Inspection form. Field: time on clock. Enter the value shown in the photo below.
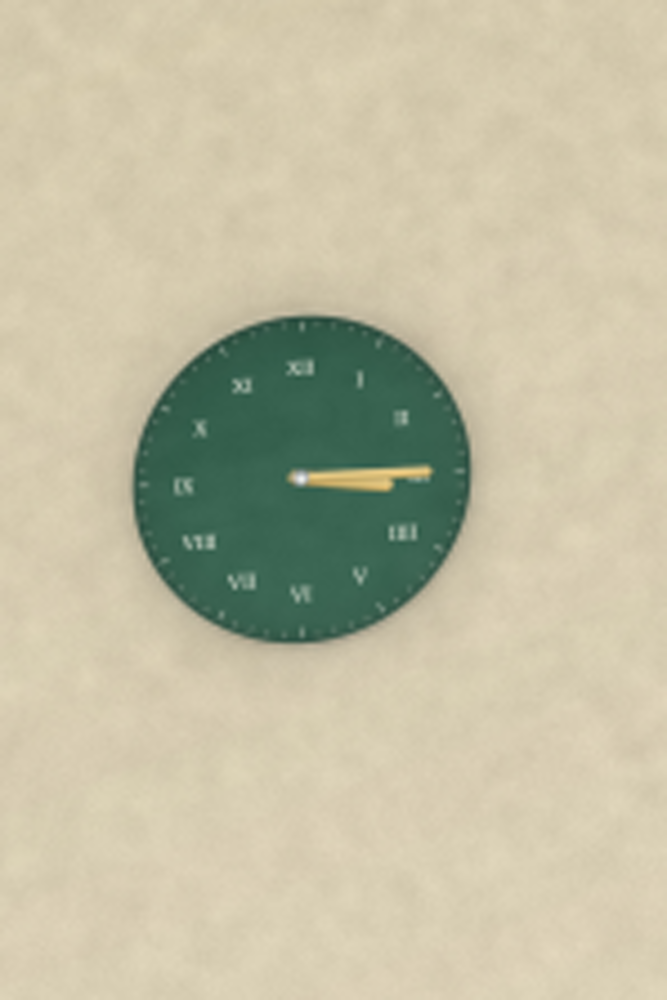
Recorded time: 3:15
